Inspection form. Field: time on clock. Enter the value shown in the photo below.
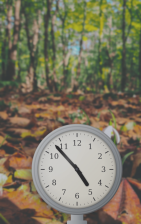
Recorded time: 4:53
